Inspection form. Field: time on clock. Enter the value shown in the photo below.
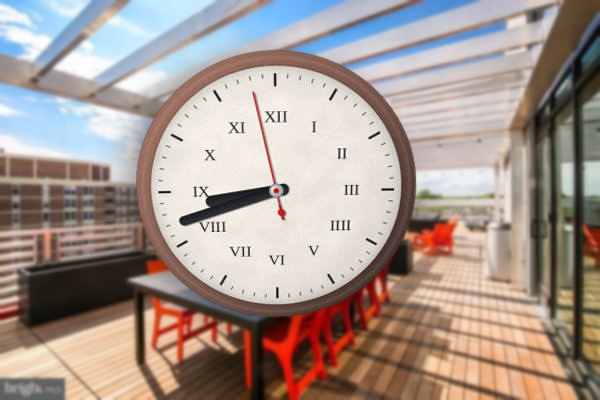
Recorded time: 8:41:58
